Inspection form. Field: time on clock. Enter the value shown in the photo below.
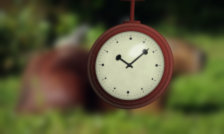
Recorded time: 10:08
